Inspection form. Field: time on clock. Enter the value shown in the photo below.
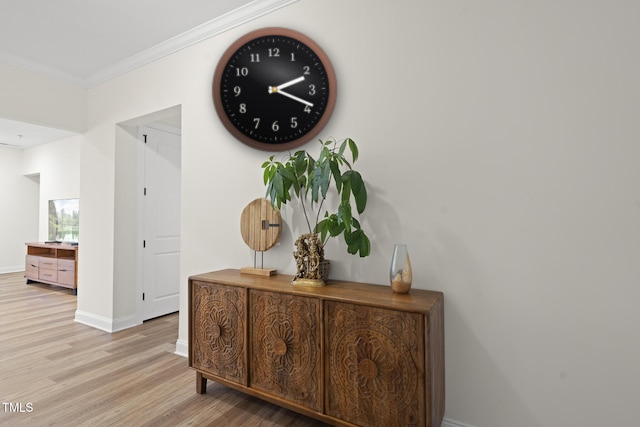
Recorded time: 2:19
